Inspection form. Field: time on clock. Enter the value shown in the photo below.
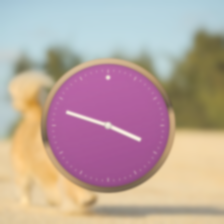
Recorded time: 3:48
